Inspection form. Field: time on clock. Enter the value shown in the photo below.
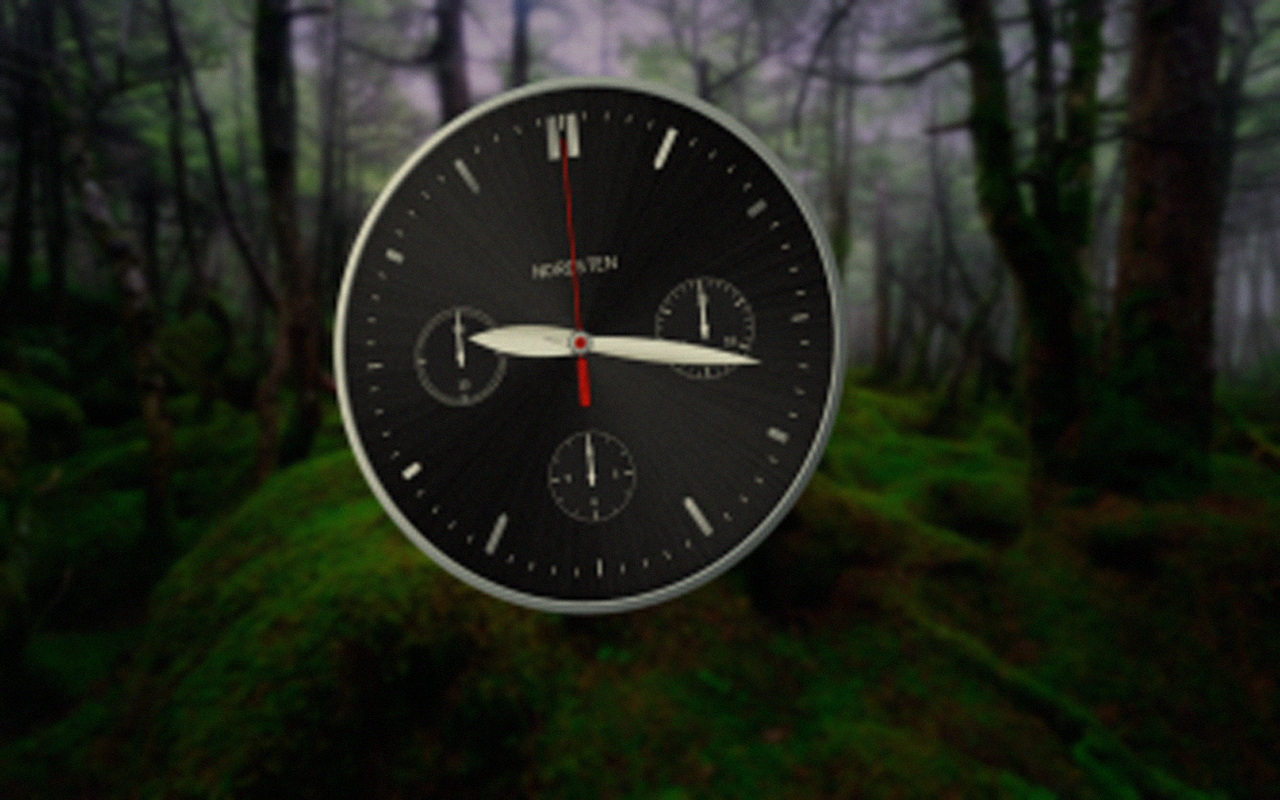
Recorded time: 9:17
